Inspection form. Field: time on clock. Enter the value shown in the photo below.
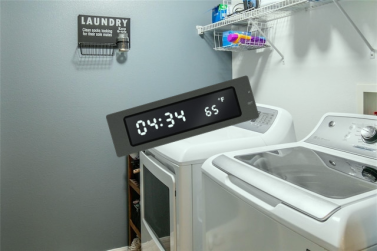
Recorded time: 4:34
